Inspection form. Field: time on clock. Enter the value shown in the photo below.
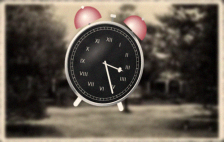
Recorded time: 3:26
